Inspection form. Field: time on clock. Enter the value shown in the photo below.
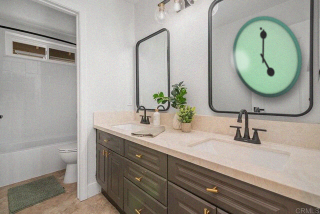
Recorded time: 5:01
